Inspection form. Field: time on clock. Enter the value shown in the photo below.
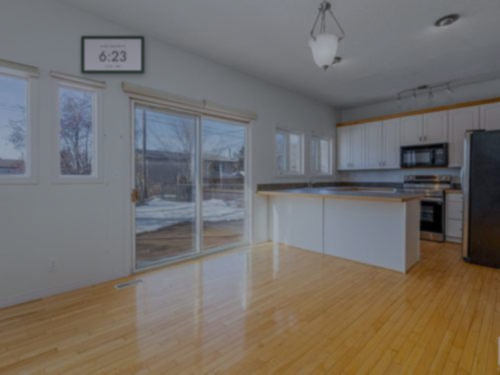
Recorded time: 6:23
